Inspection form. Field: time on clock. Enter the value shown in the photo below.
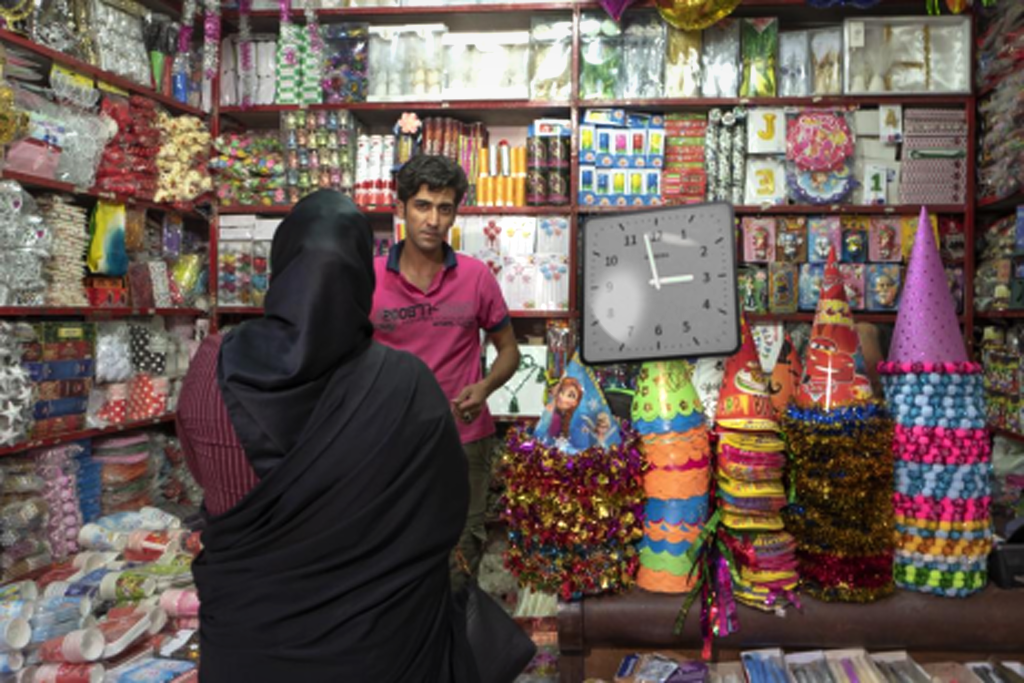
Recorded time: 2:58
